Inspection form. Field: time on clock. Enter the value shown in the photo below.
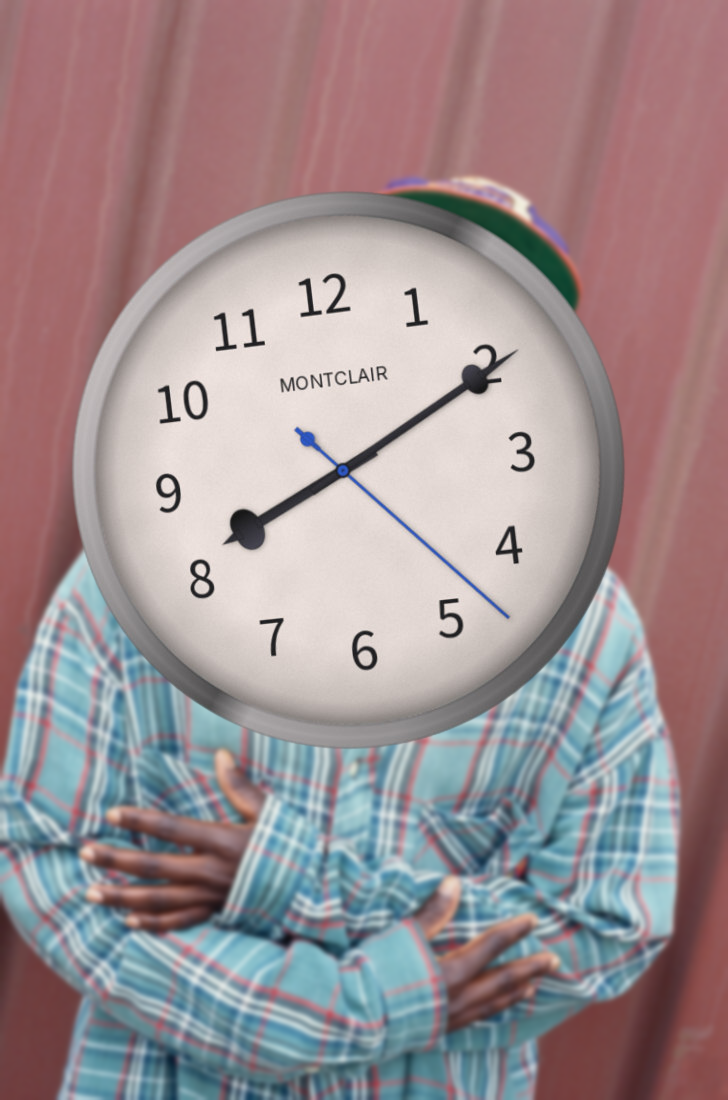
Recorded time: 8:10:23
